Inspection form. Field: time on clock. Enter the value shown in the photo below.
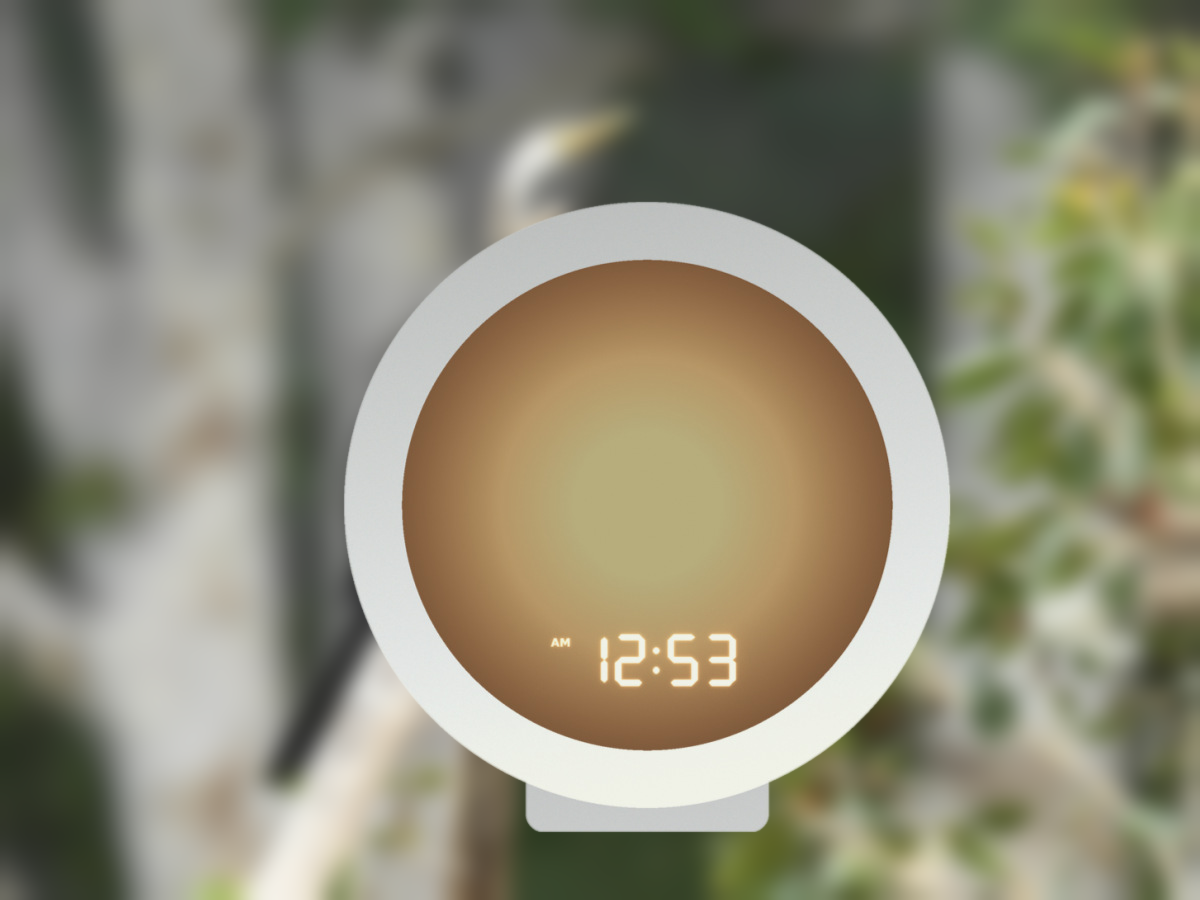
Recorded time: 12:53
